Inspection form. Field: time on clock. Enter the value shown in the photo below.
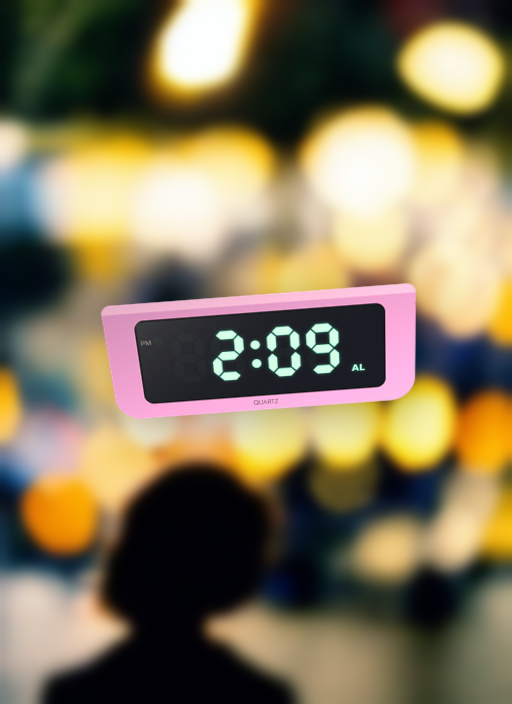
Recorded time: 2:09
